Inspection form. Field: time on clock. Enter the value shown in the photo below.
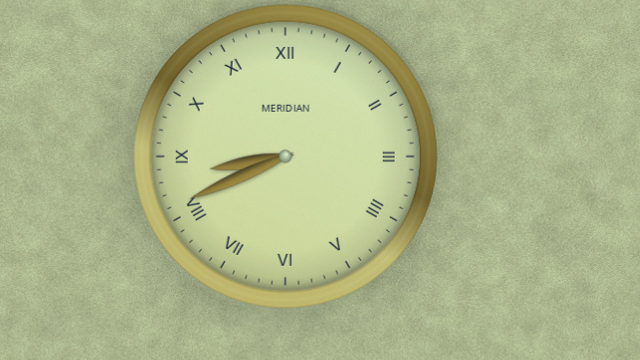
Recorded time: 8:41
